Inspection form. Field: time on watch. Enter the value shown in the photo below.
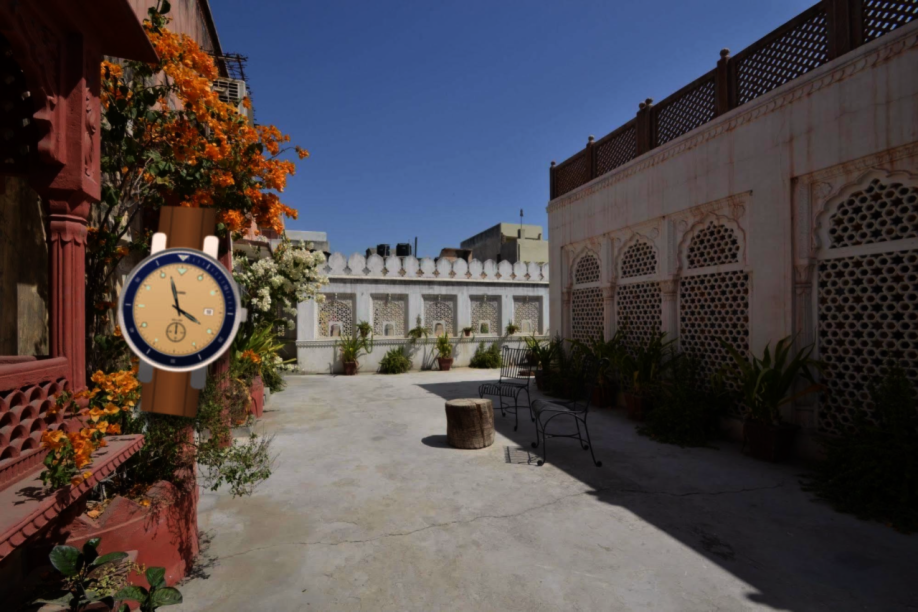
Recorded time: 3:57
